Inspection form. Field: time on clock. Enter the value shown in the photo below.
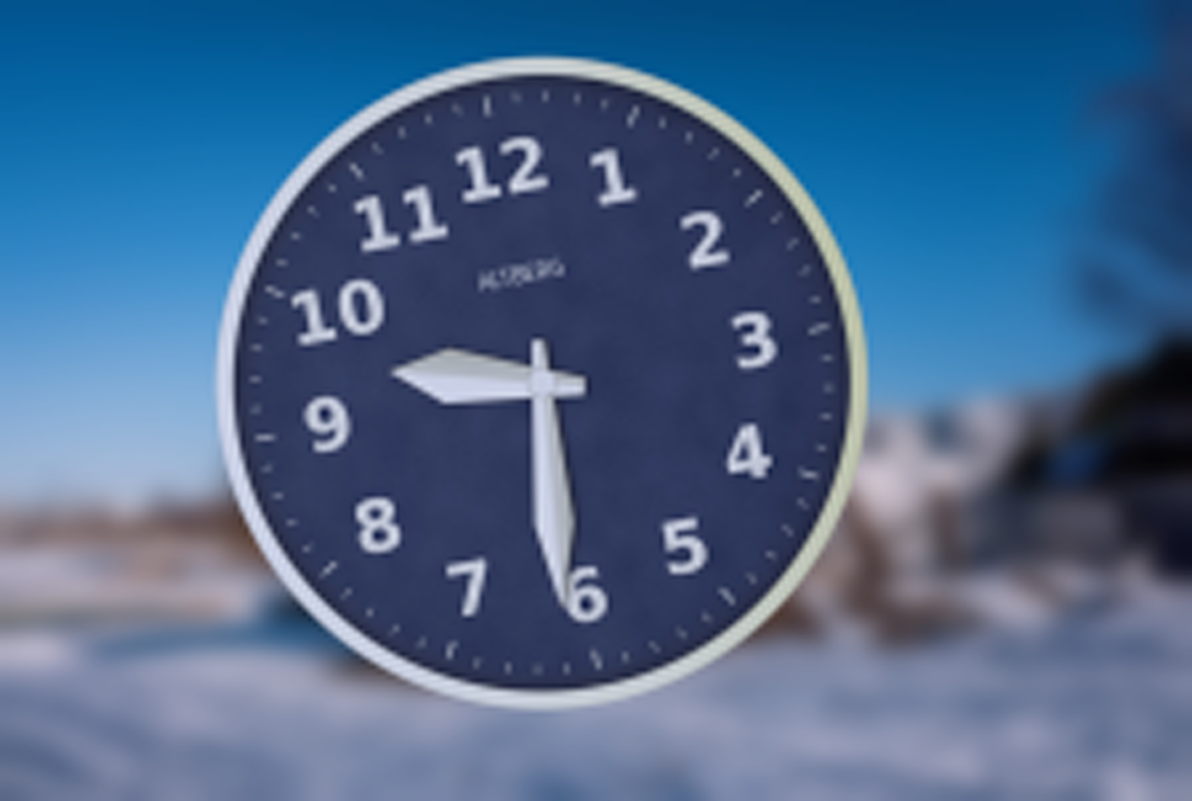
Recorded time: 9:31
